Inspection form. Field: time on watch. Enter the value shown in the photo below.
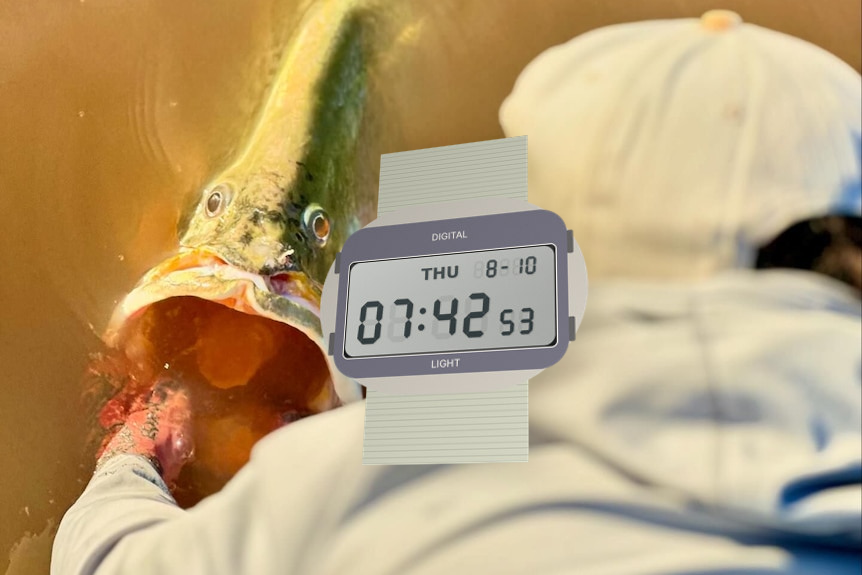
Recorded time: 7:42:53
